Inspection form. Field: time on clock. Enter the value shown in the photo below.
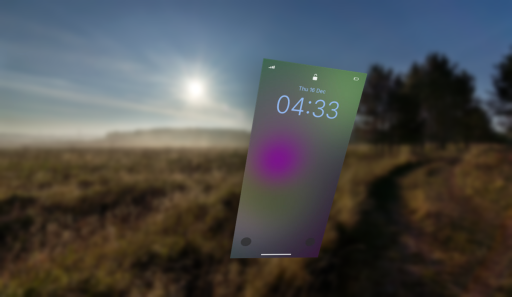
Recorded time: 4:33
